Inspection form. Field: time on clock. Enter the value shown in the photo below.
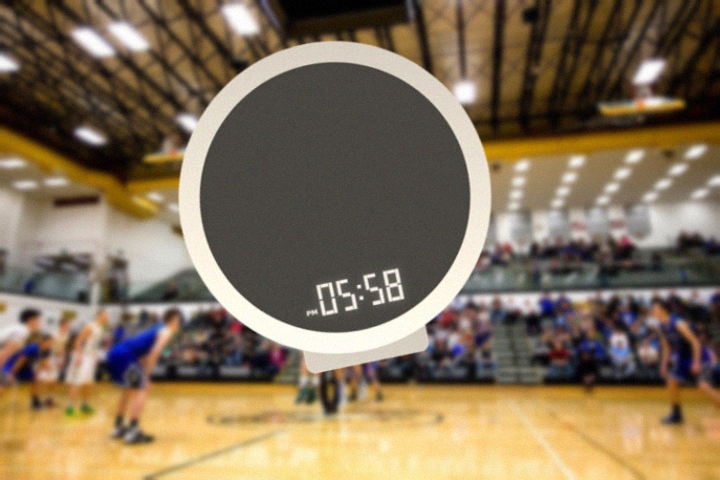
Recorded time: 5:58
